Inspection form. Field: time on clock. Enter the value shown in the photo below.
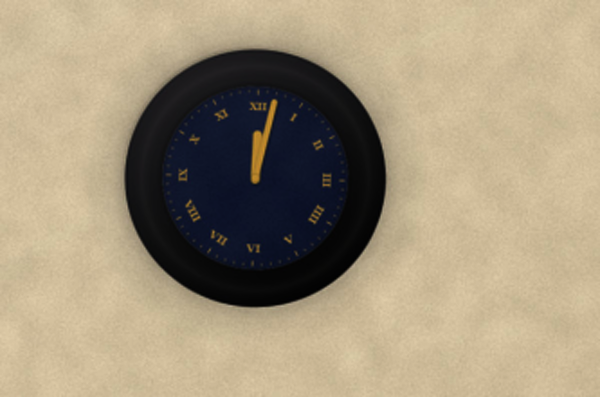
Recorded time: 12:02
